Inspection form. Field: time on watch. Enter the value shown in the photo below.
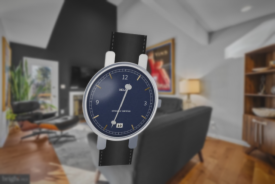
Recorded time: 12:33
